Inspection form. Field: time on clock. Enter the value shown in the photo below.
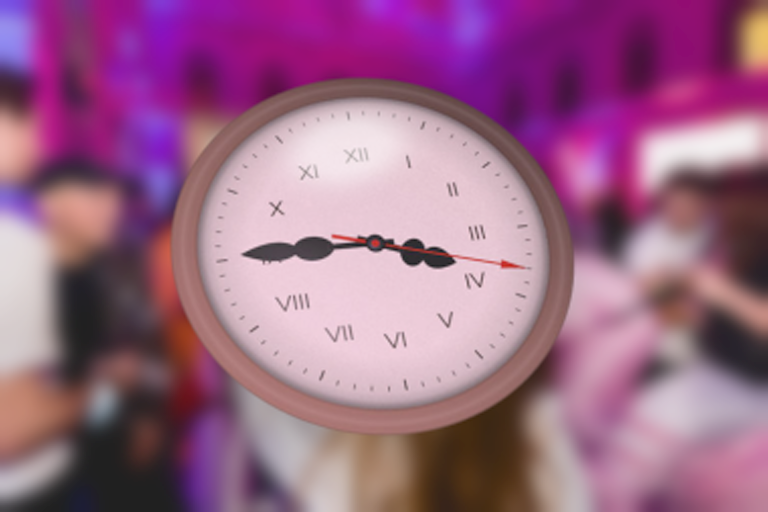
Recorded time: 3:45:18
